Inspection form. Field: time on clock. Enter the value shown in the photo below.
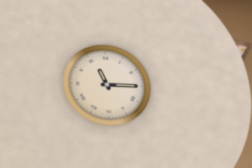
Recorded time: 11:15
